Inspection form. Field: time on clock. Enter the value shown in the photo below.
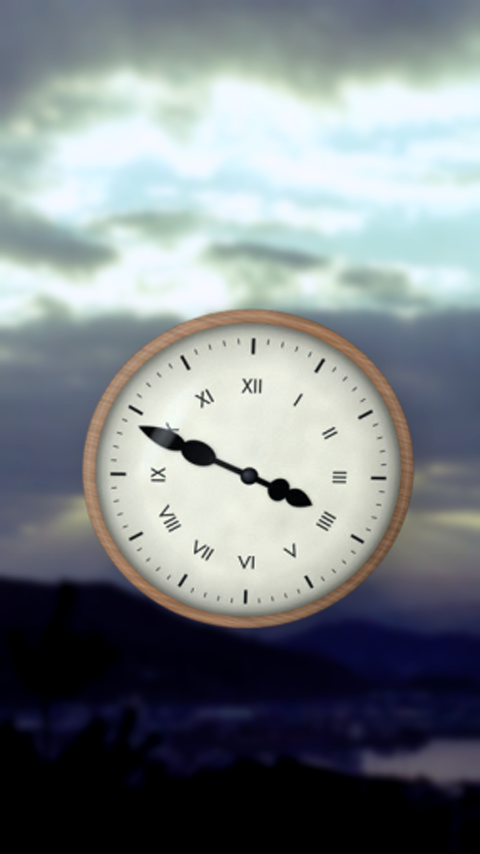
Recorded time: 3:49
